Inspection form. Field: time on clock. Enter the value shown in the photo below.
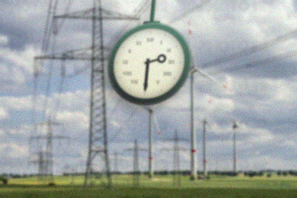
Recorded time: 2:30
